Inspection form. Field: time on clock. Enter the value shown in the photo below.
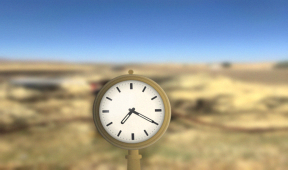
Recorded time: 7:20
